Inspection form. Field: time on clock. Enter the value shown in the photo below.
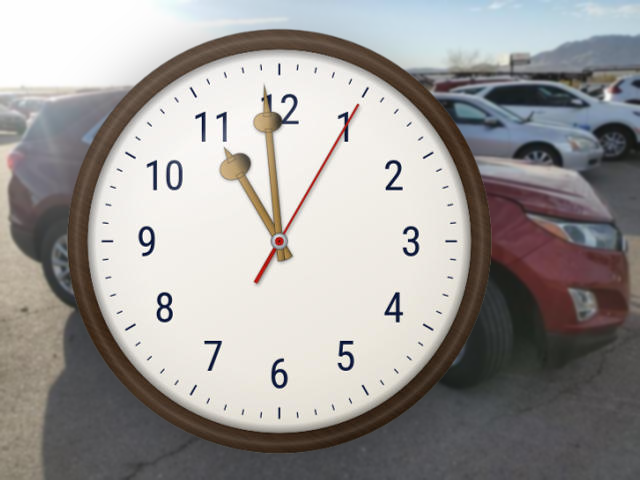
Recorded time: 10:59:05
